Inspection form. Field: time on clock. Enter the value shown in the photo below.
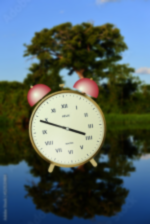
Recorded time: 3:49
